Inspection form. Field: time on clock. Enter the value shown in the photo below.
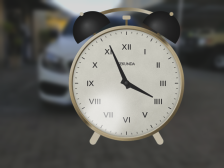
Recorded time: 3:56
